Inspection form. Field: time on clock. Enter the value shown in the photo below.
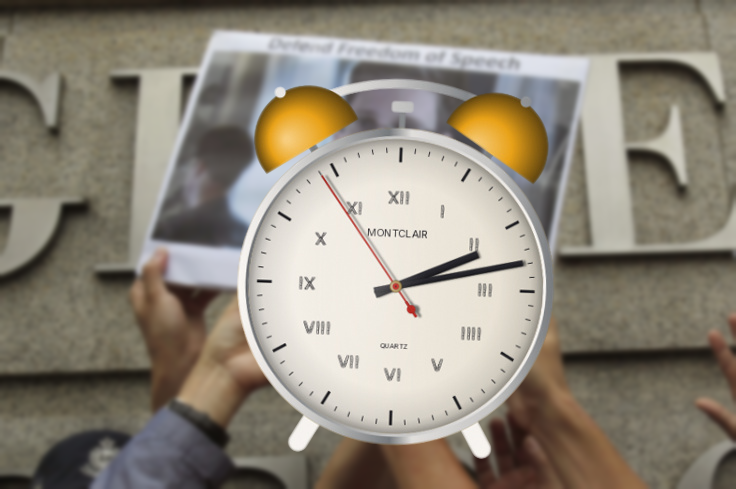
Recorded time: 2:12:54
